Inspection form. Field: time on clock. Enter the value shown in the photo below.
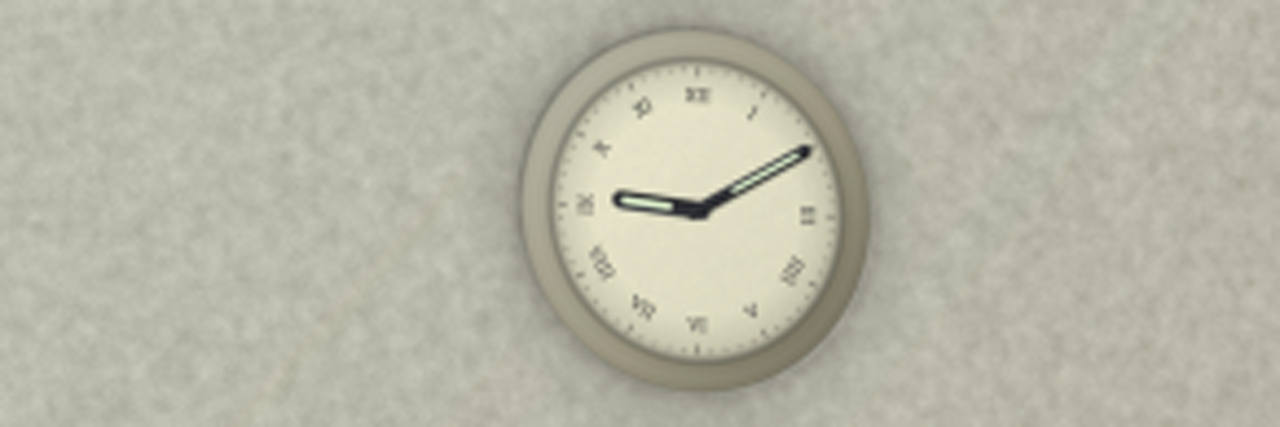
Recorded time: 9:10
